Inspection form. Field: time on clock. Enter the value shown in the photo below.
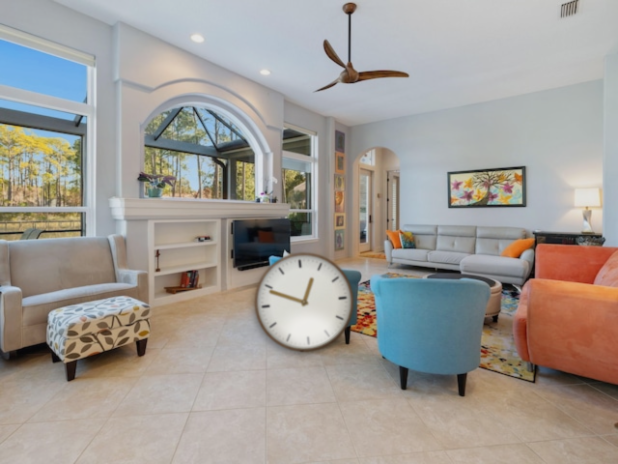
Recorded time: 12:49
